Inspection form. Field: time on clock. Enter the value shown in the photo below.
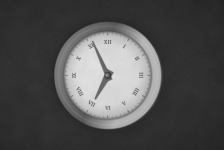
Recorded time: 6:56
